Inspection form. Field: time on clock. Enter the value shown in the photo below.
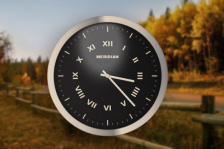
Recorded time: 3:23
